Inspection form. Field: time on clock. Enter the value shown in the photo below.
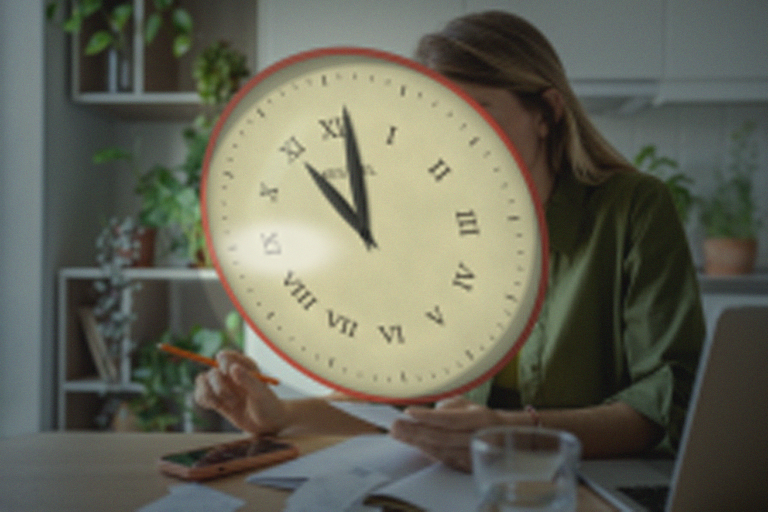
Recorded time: 11:01
